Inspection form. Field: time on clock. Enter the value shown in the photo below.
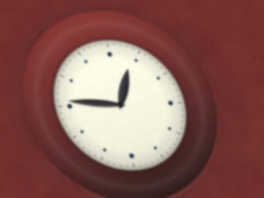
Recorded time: 12:46
